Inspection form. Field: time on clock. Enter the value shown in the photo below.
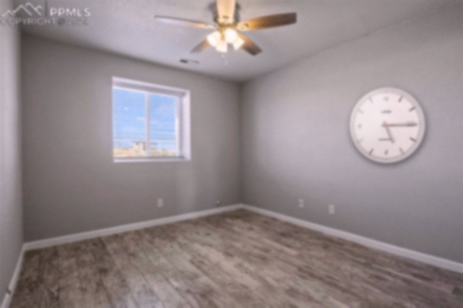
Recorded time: 5:15
